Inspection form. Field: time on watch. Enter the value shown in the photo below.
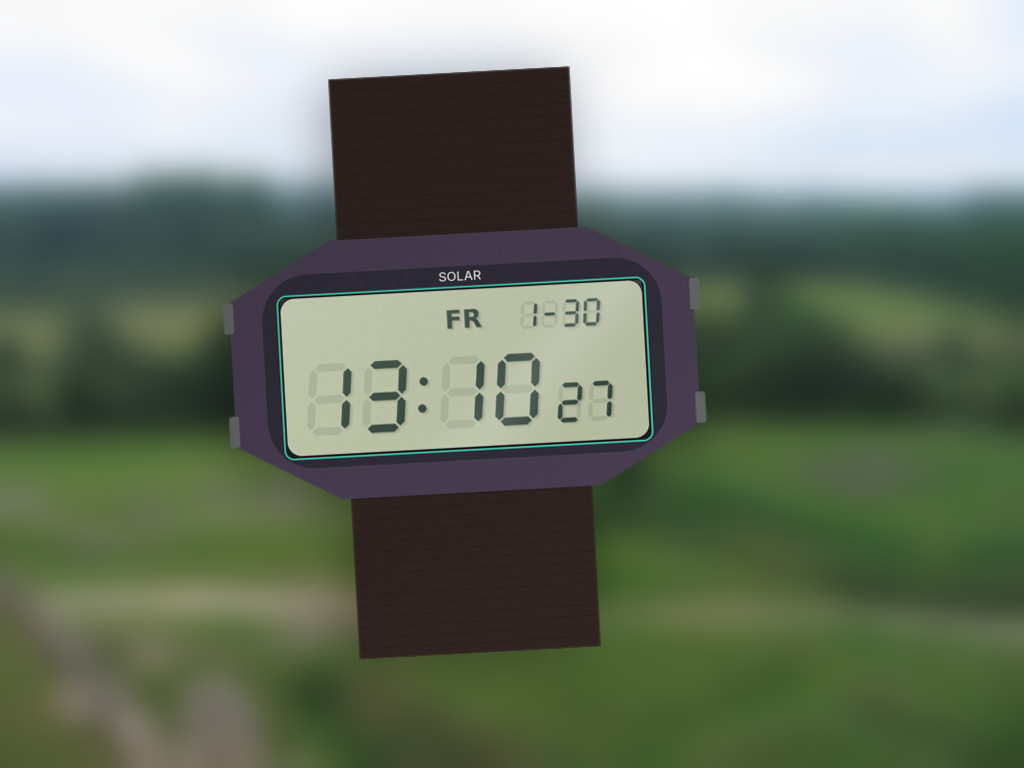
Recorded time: 13:10:27
